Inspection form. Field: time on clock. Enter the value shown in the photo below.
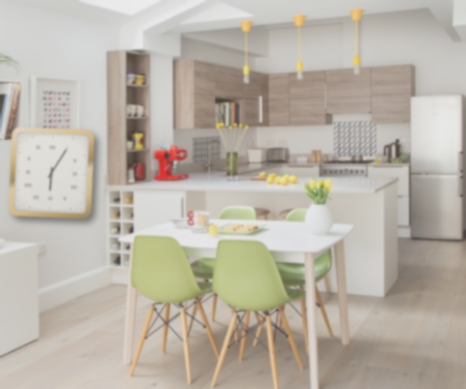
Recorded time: 6:05
